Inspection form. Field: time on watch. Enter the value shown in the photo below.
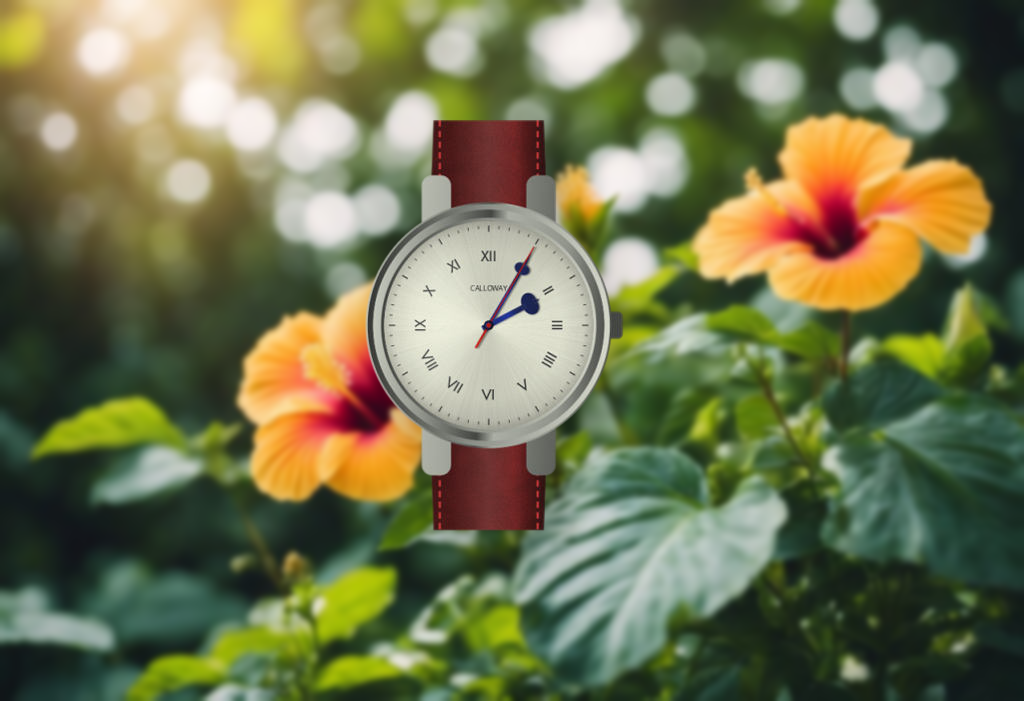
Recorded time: 2:05:05
